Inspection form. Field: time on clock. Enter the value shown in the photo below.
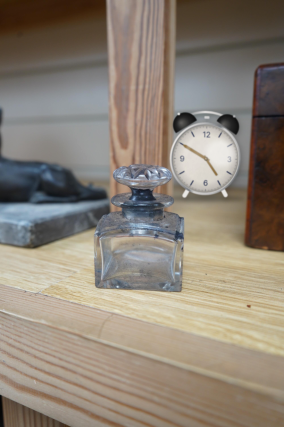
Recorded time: 4:50
